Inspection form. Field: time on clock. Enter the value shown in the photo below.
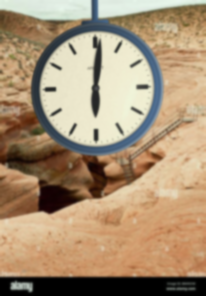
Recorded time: 6:01
